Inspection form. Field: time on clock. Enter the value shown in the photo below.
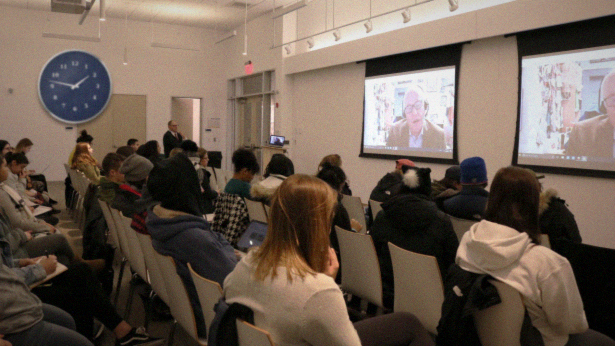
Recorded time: 1:47
